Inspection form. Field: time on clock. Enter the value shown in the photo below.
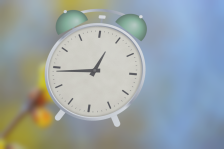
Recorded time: 12:44
